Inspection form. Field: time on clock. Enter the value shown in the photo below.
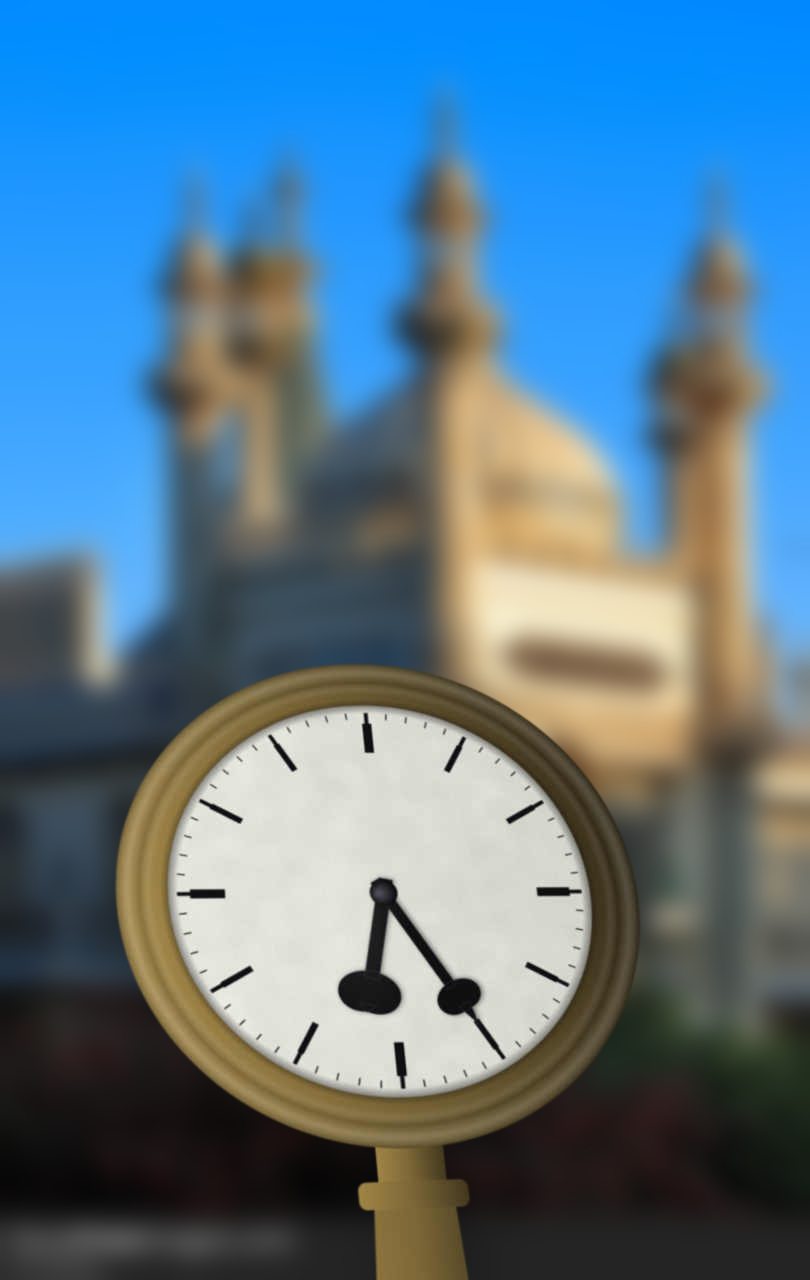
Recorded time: 6:25
